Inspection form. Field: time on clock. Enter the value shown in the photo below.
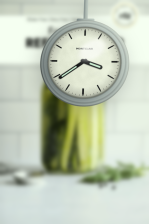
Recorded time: 3:39
